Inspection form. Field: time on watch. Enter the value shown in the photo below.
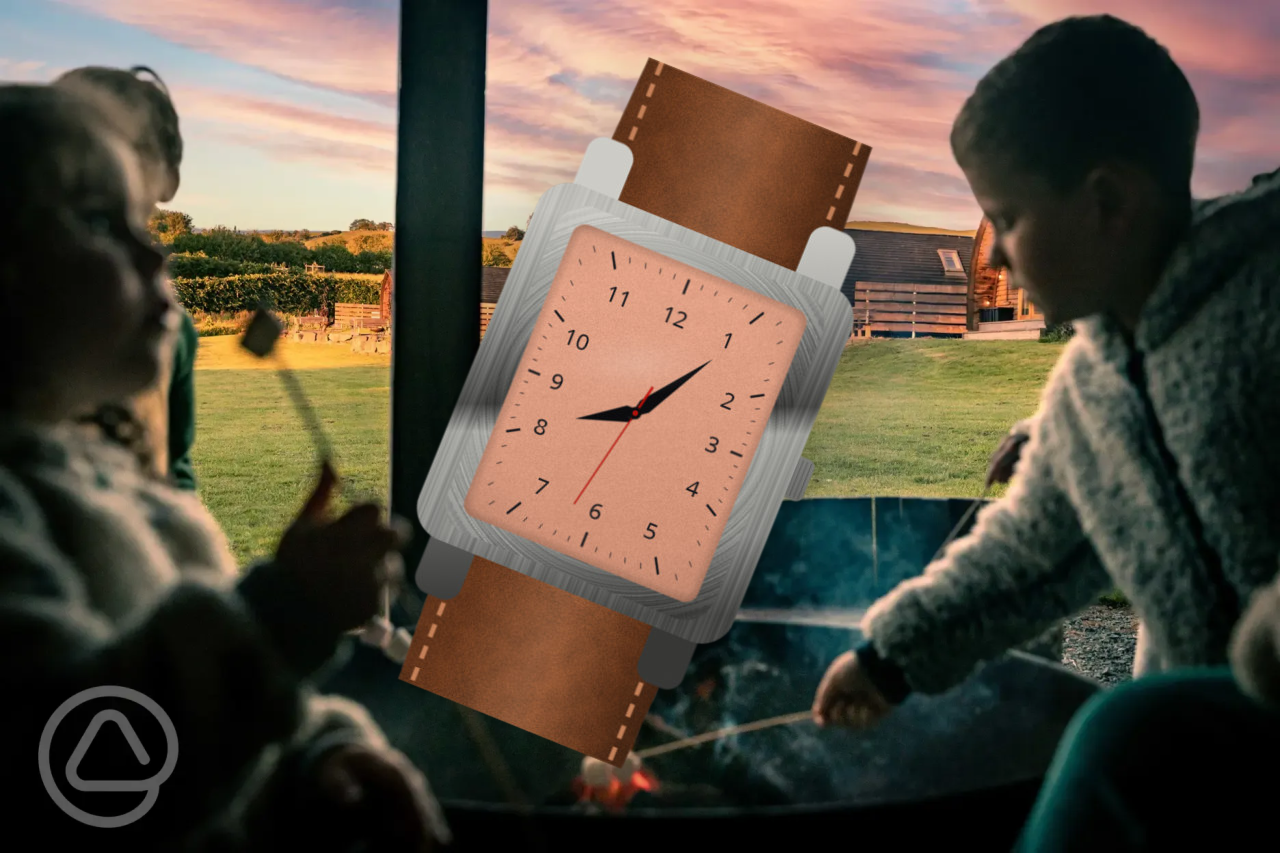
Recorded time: 8:05:32
